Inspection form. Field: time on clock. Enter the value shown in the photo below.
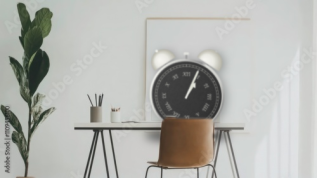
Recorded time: 1:04
